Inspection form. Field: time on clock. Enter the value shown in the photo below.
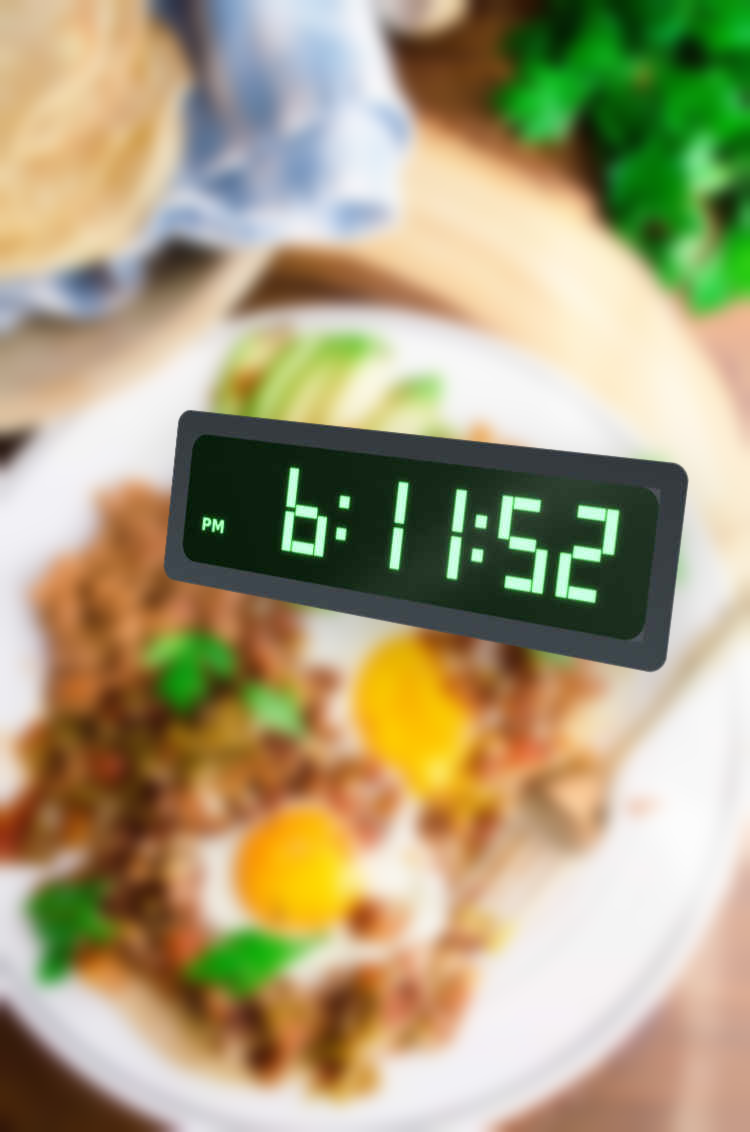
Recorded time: 6:11:52
